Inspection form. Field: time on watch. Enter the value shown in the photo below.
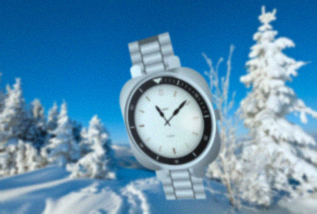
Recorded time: 11:09
